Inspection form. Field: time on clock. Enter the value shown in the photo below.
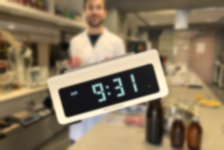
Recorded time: 9:31
